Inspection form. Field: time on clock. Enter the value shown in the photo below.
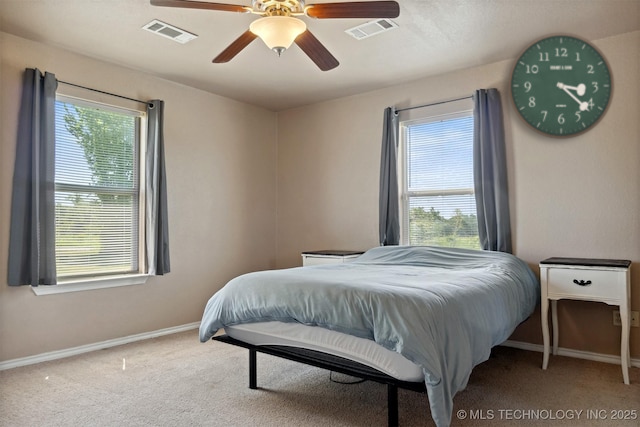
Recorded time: 3:22
